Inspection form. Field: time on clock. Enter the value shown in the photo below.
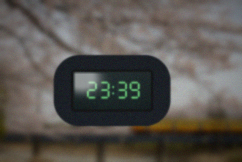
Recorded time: 23:39
